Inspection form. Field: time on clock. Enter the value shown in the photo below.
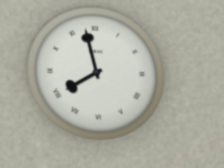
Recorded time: 7:58
